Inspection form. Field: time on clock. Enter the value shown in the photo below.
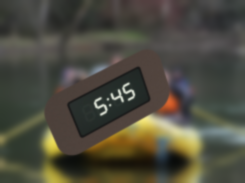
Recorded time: 5:45
